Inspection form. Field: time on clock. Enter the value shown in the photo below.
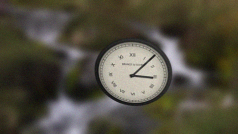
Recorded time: 3:07
